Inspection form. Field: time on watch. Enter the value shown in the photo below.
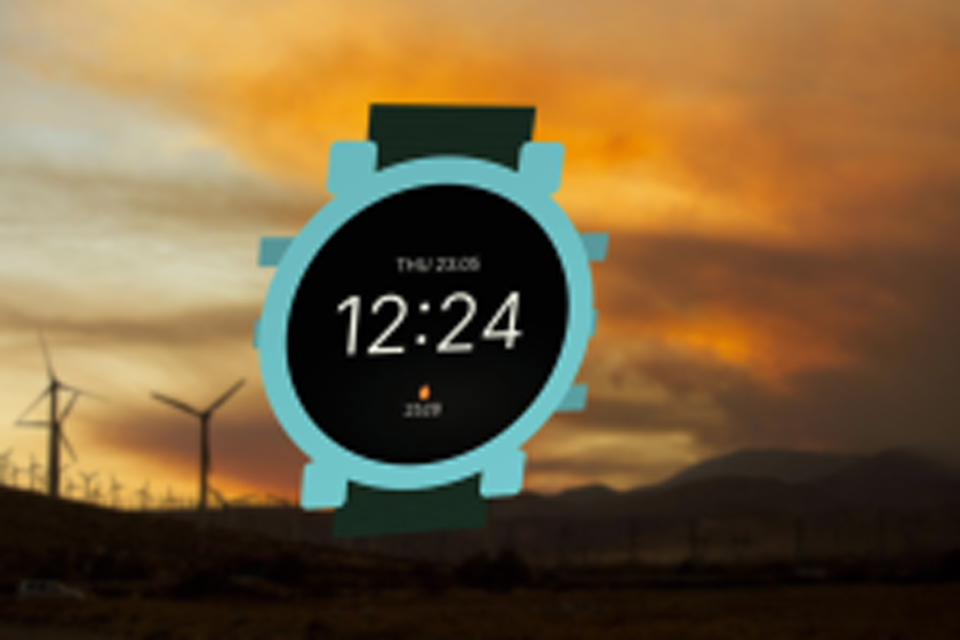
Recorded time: 12:24
